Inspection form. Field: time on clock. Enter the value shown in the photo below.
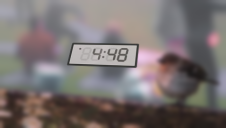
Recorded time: 4:48
